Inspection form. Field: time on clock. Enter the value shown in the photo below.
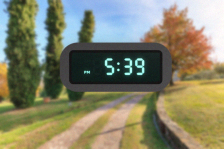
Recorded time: 5:39
